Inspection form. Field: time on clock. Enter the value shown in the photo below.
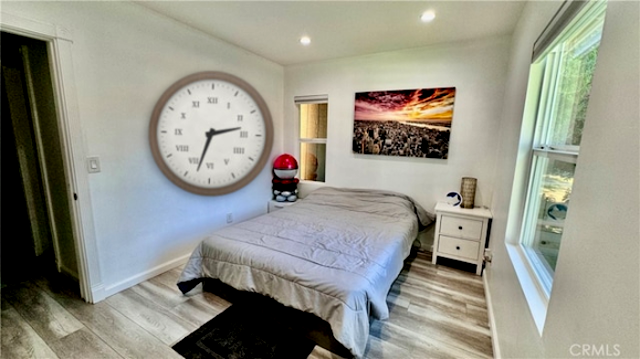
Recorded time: 2:33
